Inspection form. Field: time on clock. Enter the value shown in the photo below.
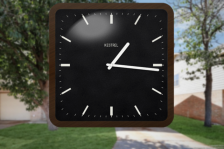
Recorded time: 1:16
